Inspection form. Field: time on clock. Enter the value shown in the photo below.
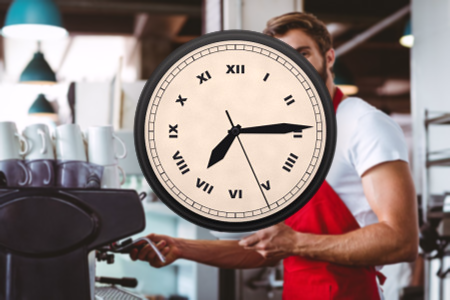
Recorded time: 7:14:26
